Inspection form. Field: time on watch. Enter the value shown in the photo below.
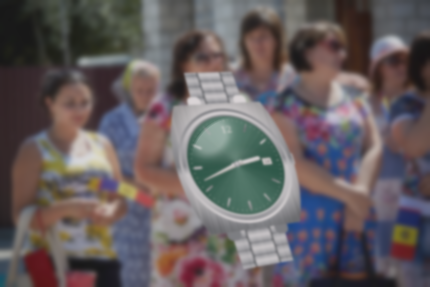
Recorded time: 2:42
